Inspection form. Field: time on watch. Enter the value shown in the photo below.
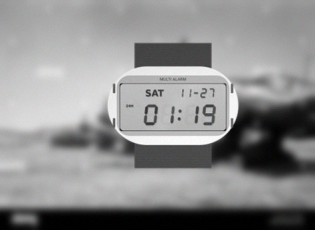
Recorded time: 1:19
